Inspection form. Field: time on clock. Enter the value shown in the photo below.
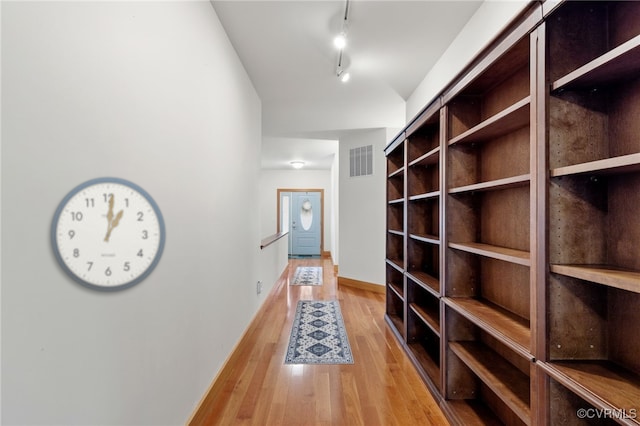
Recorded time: 1:01
